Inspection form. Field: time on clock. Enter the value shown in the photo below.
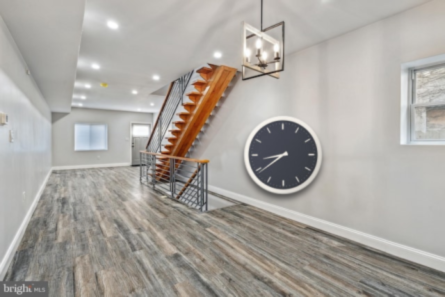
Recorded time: 8:39
